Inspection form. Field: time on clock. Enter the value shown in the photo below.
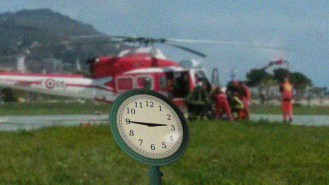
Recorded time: 2:45
